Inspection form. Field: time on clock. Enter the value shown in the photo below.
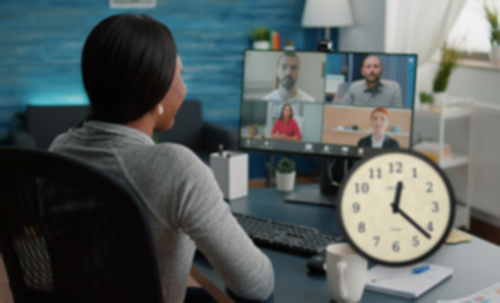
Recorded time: 12:22
